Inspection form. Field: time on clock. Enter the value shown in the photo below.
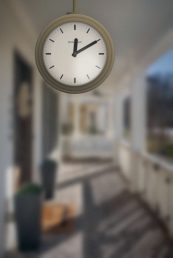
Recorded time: 12:10
